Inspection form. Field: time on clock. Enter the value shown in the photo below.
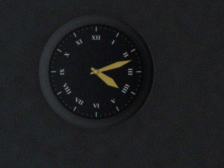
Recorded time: 4:12
